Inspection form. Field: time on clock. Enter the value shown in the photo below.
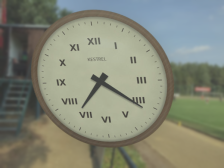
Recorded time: 7:21
